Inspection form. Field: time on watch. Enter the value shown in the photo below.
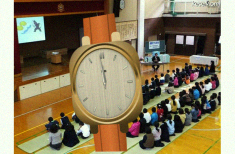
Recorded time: 11:59
